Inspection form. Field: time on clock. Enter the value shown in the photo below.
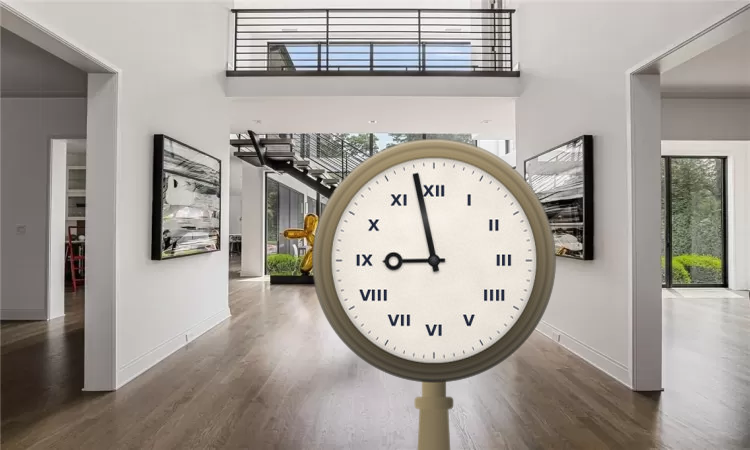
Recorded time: 8:58
